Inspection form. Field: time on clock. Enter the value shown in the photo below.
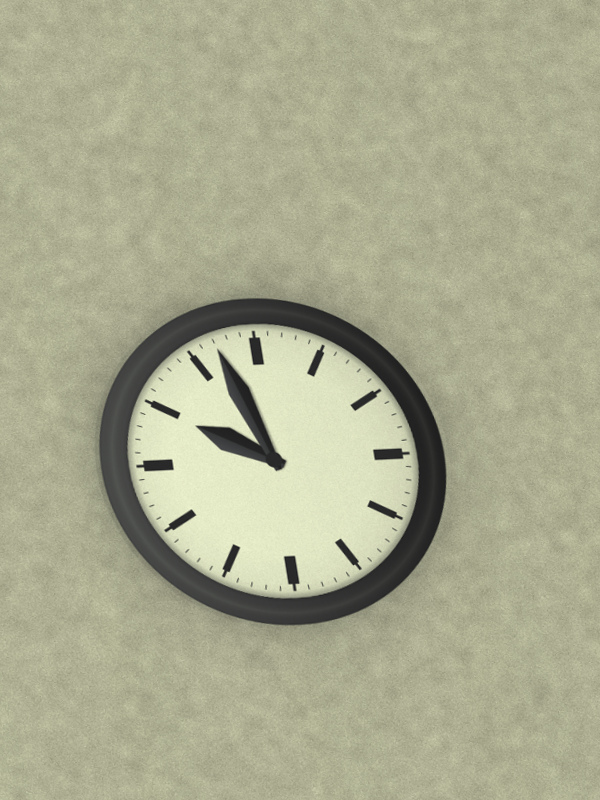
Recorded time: 9:57
